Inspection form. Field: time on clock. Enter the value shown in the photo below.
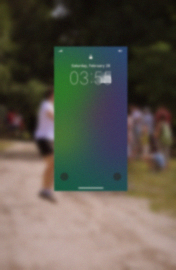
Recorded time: 3:55
